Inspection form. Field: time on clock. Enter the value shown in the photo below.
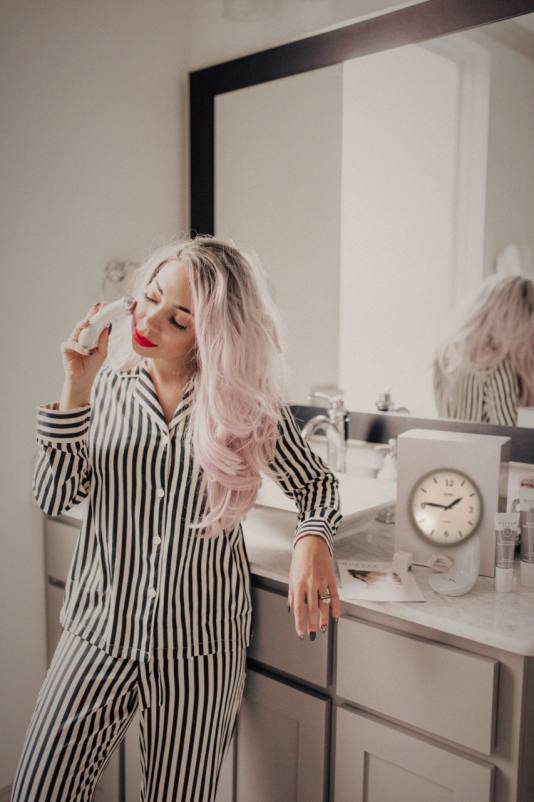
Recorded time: 1:46
